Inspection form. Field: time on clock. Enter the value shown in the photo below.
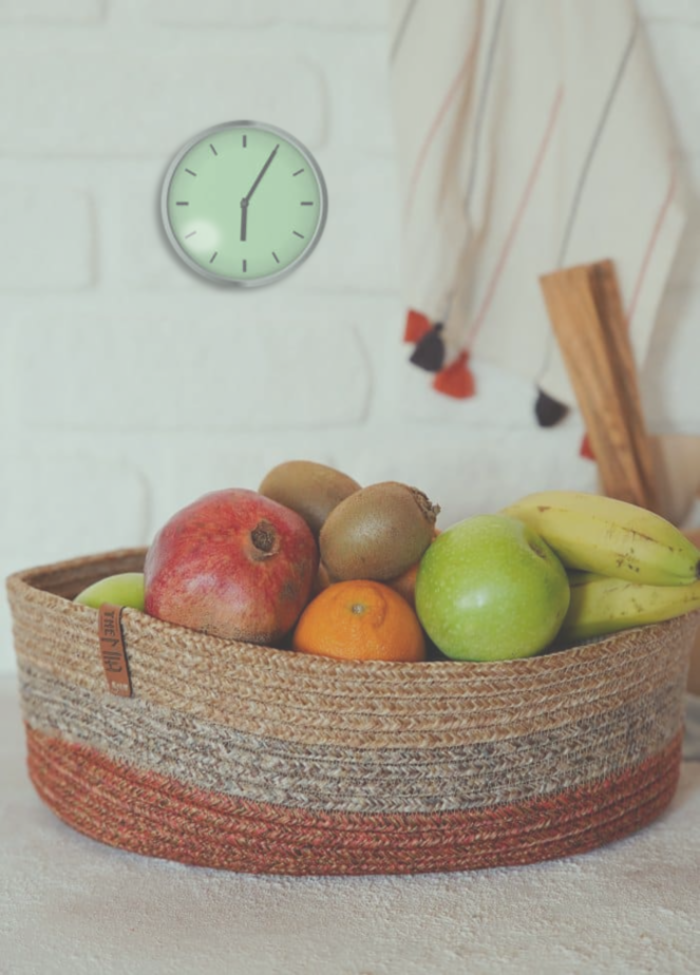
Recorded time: 6:05
